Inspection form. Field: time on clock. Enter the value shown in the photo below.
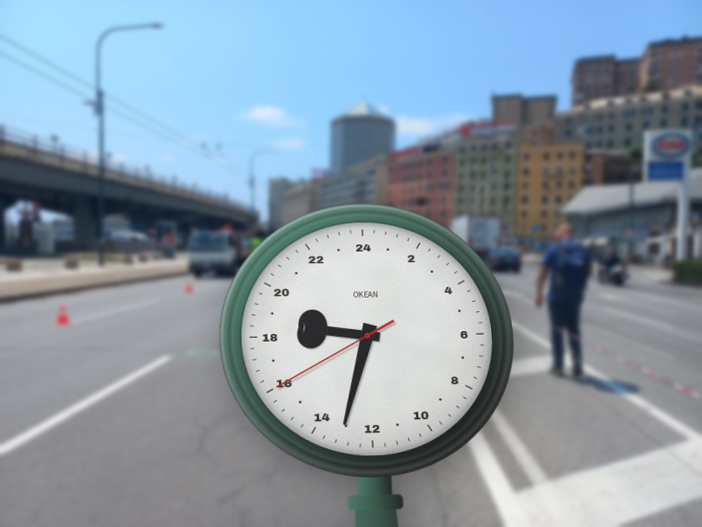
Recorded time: 18:32:40
